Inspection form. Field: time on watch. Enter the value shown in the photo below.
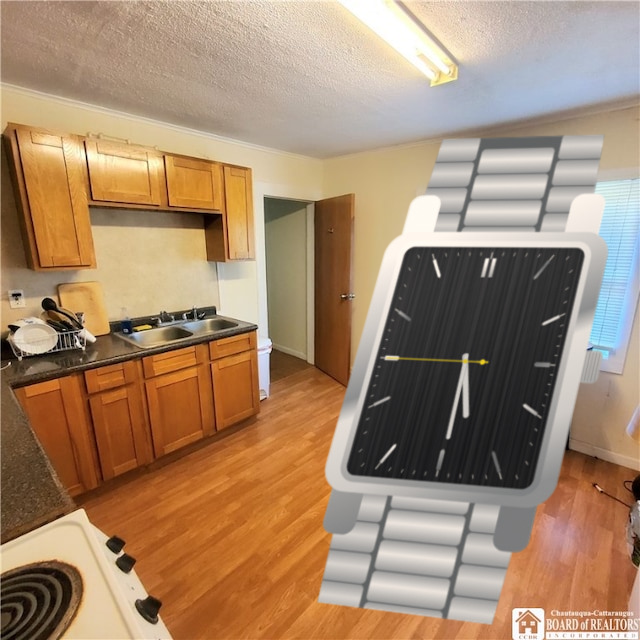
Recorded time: 5:29:45
